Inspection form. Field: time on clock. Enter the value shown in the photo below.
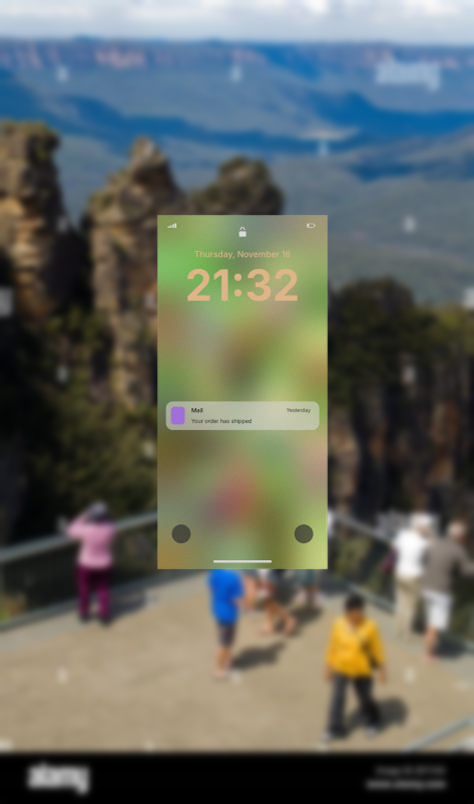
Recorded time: 21:32
